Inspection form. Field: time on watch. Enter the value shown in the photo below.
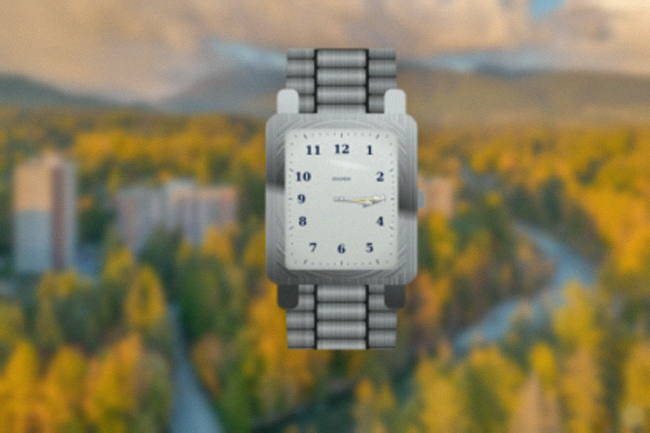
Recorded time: 3:15
